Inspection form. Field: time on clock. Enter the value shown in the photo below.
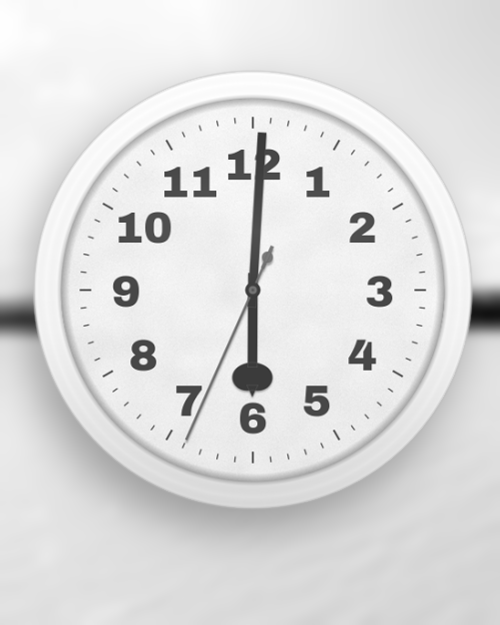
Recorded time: 6:00:34
